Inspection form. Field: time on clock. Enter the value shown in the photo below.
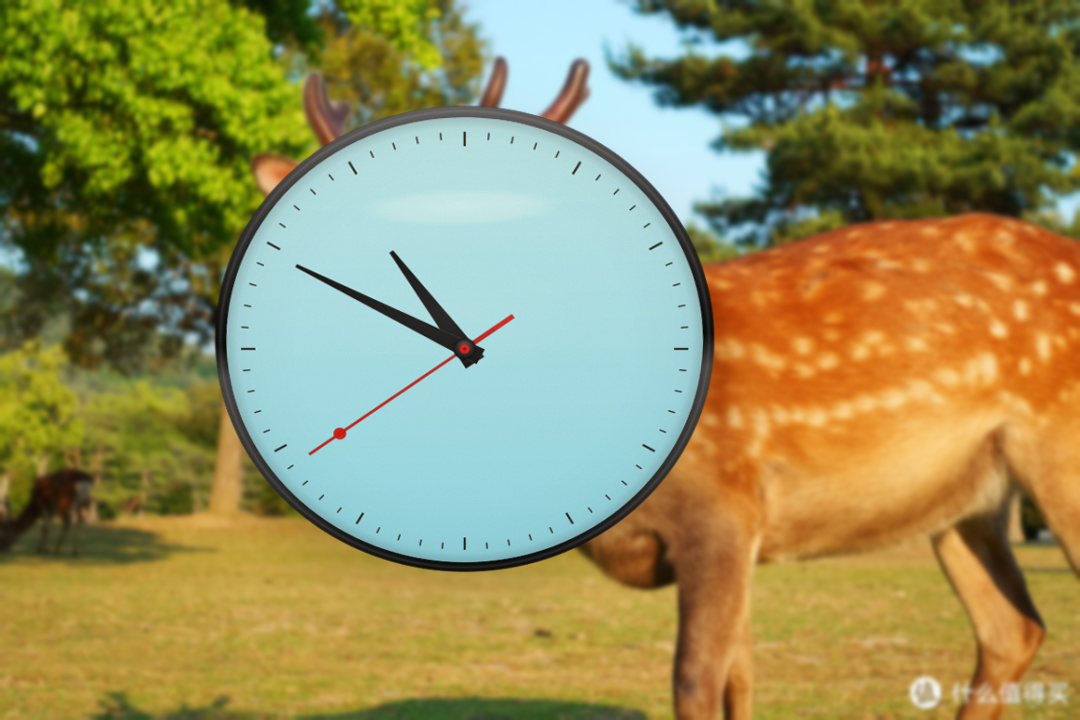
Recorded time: 10:49:39
